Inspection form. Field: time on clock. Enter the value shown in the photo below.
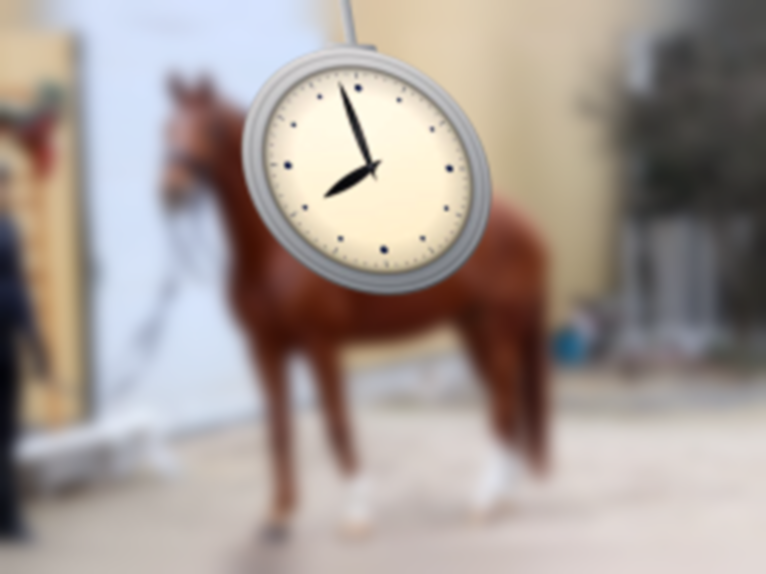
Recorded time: 7:58
